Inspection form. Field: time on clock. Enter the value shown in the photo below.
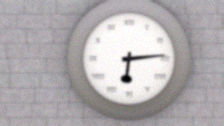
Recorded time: 6:14
